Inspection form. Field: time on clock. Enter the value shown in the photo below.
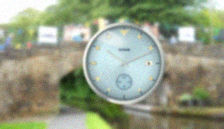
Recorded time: 10:11
